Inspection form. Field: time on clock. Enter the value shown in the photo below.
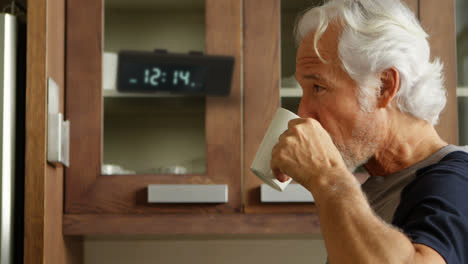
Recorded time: 12:14
